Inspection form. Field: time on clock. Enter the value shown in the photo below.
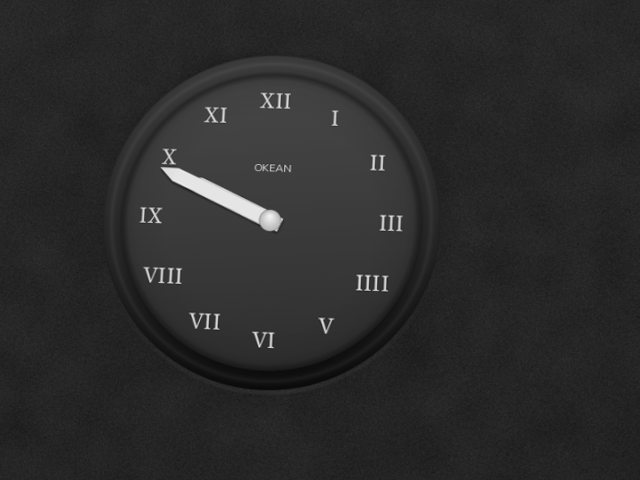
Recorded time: 9:49
